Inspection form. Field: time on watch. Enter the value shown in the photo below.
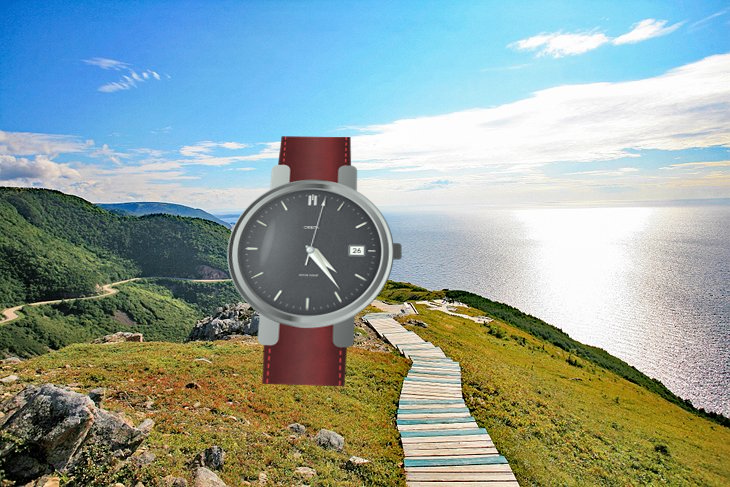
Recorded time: 4:24:02
